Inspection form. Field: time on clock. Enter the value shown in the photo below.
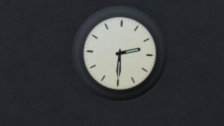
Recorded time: 2:30
